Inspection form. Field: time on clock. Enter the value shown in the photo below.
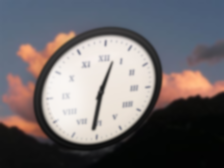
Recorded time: 12:31
